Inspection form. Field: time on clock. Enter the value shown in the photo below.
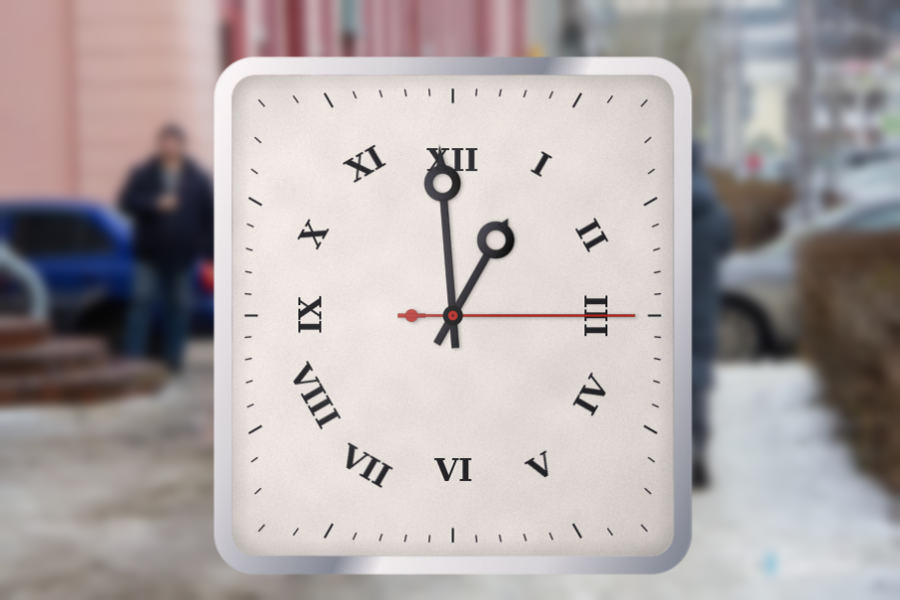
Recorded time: 12:59:15
